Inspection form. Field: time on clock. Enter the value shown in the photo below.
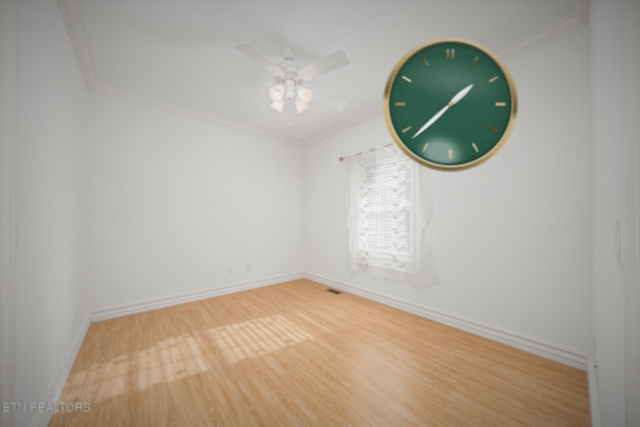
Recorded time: 1:38
